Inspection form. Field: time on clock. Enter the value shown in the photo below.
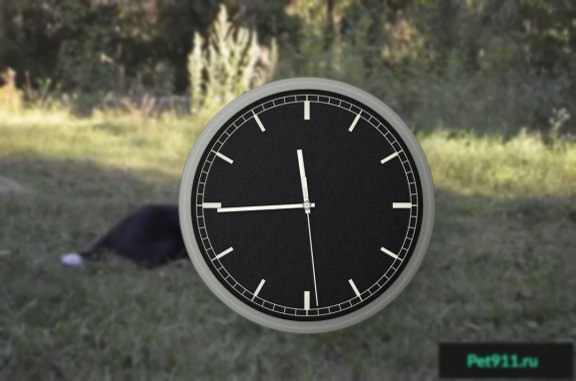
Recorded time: 11:44:29
